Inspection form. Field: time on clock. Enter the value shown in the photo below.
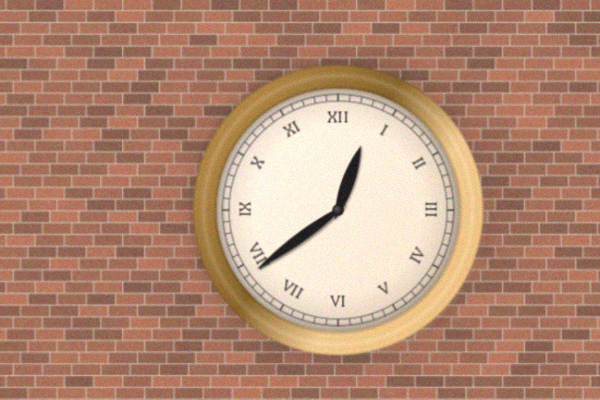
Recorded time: 12:39
